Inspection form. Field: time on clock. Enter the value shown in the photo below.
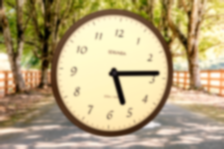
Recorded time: 5:14
